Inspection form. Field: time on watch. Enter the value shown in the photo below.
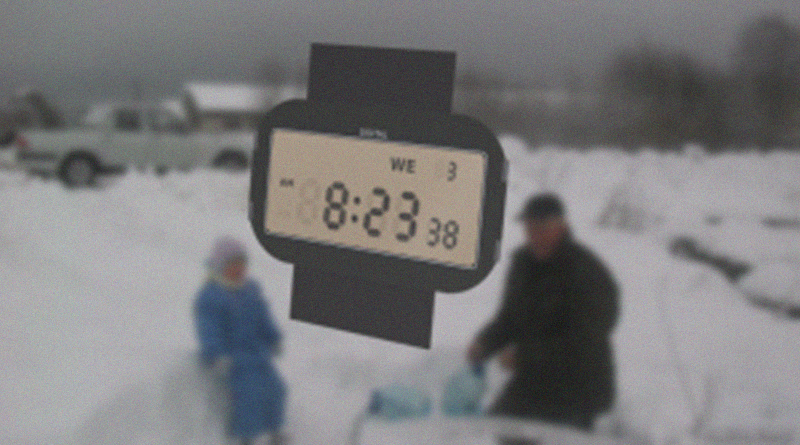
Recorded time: 8:23:38
